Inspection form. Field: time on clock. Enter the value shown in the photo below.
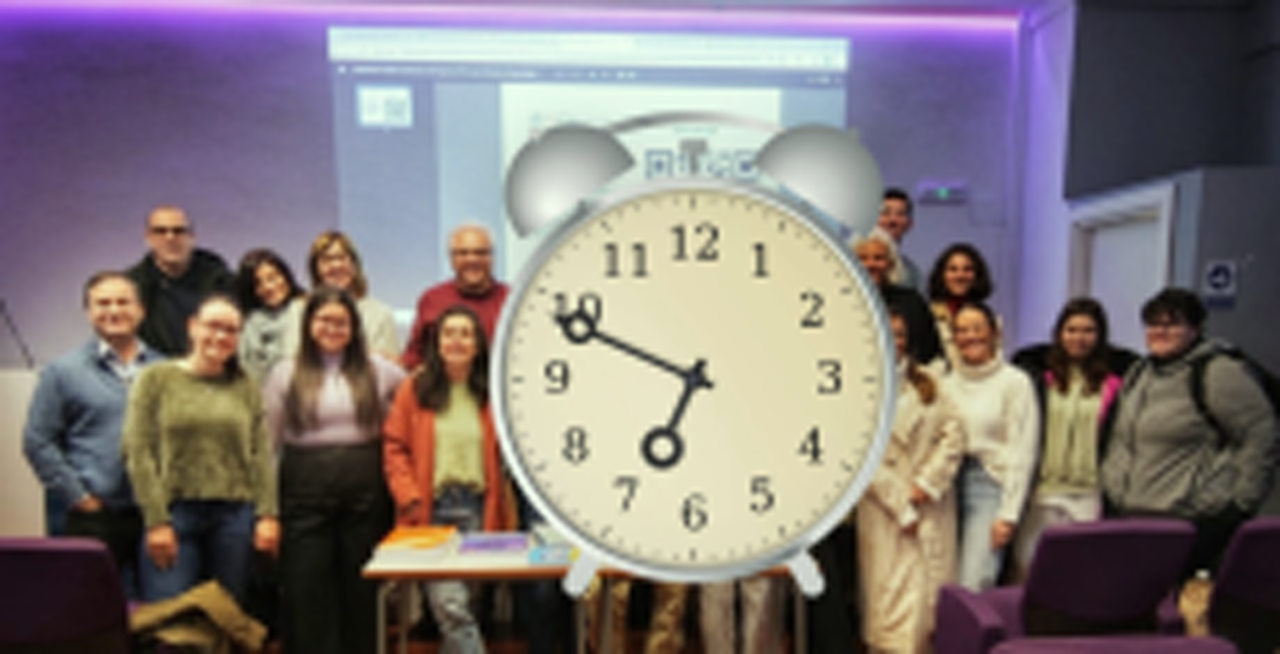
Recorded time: 6:49
